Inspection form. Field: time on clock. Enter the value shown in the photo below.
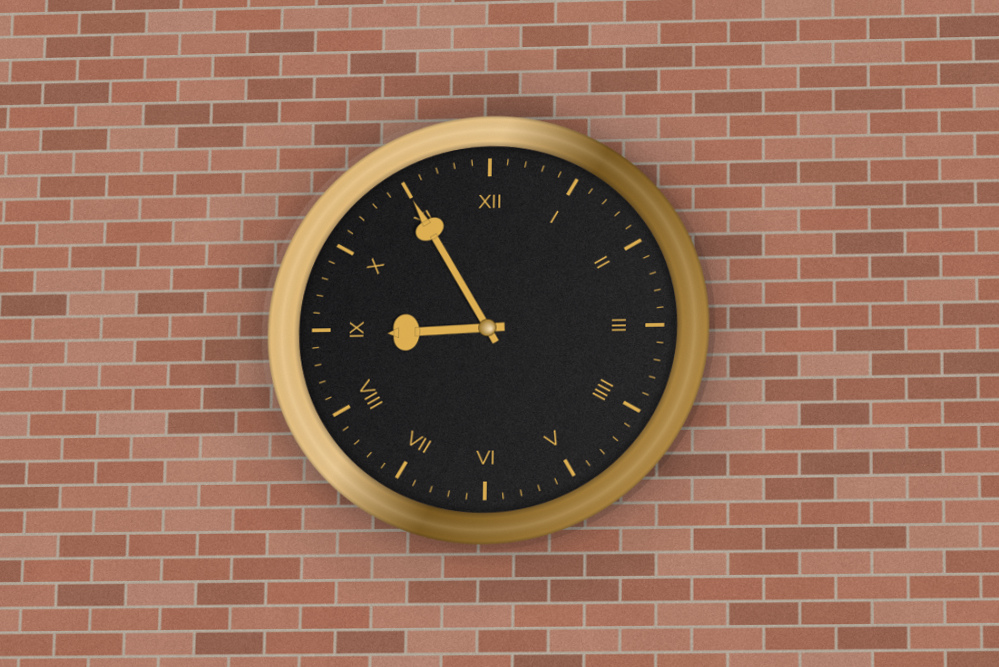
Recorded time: 8:55
